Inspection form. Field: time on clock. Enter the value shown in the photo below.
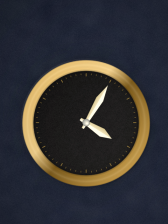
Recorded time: 4:05
